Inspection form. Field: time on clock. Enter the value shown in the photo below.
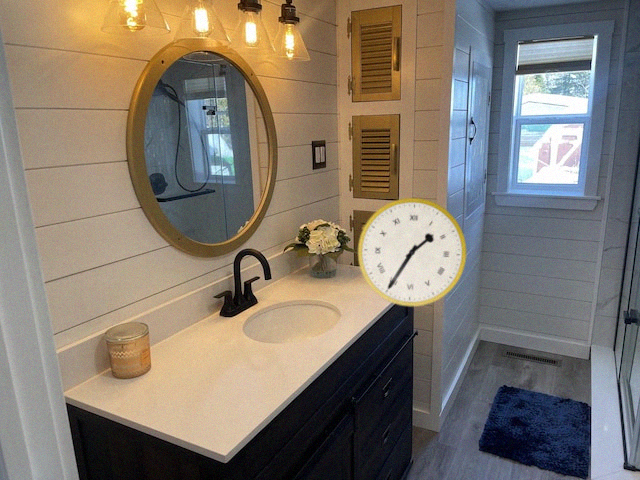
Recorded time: 1:35
